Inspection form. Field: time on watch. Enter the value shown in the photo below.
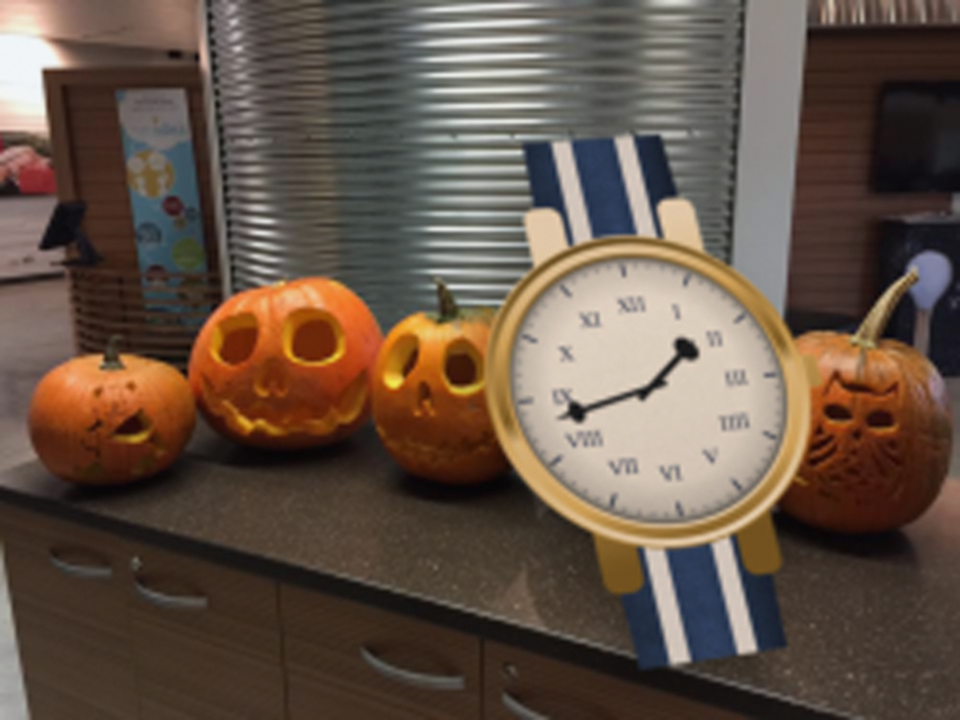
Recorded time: 1:43
